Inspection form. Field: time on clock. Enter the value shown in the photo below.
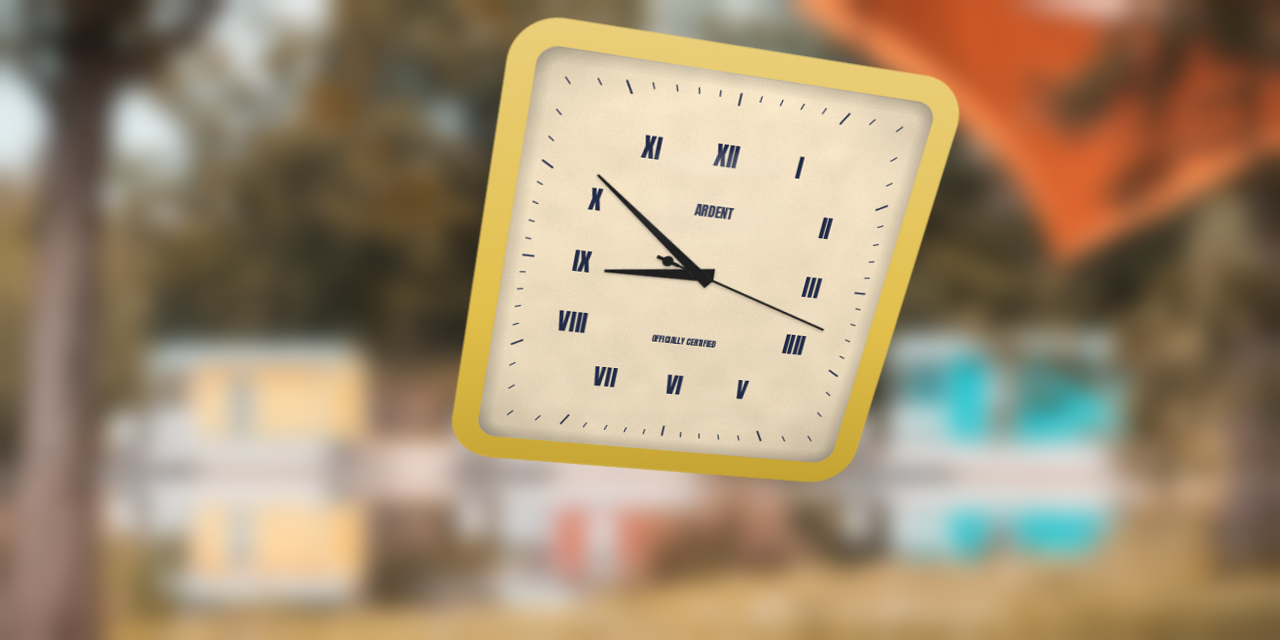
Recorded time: 8:51:18
